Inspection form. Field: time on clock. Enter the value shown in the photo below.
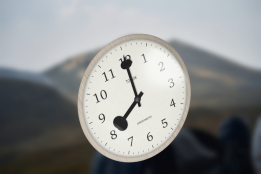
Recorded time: 8:00
